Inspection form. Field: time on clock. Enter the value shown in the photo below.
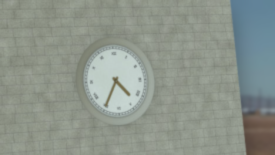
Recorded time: 4:35
